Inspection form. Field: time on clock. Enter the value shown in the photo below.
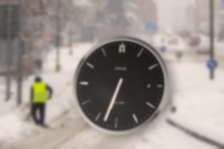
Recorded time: 6:33
